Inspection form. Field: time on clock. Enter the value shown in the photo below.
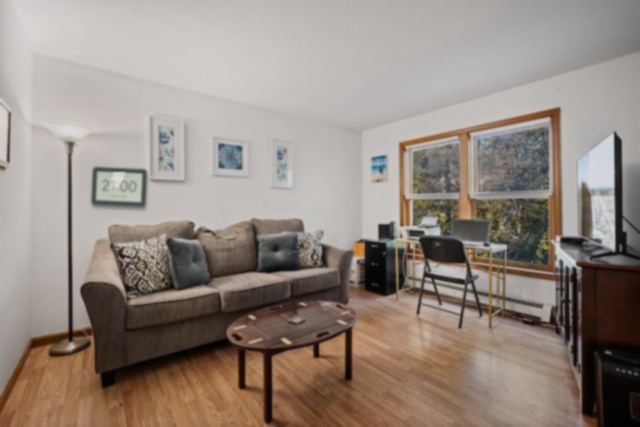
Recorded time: 21:00
